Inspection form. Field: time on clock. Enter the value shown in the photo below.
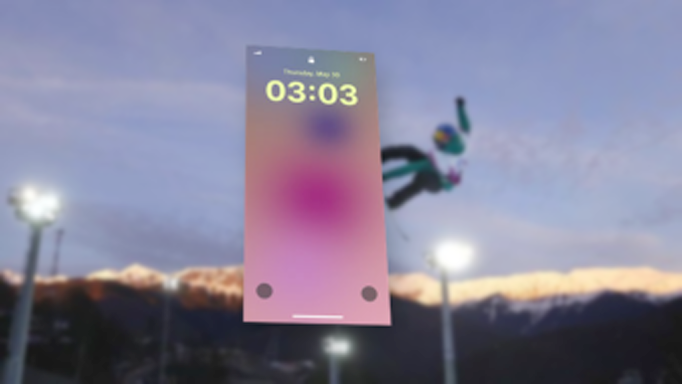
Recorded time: 3:03
